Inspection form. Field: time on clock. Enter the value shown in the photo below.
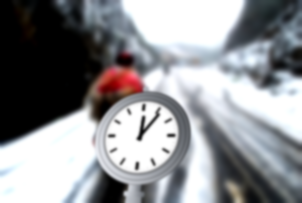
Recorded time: 12:06
